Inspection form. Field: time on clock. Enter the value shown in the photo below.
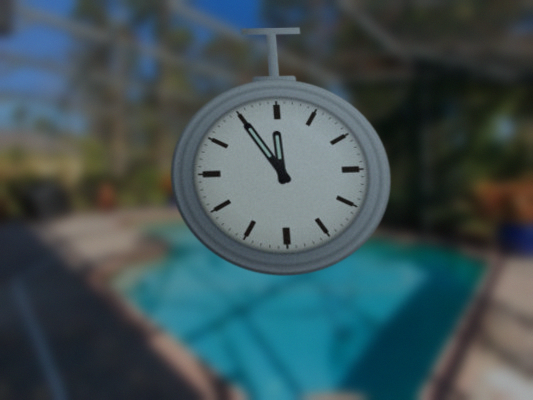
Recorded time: 11:55
